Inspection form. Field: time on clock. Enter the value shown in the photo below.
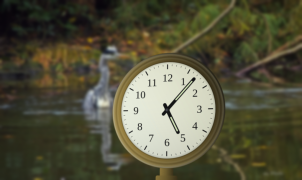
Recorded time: 5:07
